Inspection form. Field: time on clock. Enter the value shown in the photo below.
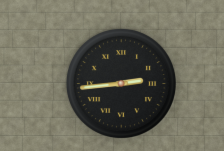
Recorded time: 2:44
